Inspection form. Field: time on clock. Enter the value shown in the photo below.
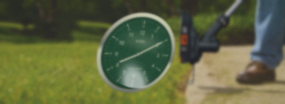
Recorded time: 8:10
